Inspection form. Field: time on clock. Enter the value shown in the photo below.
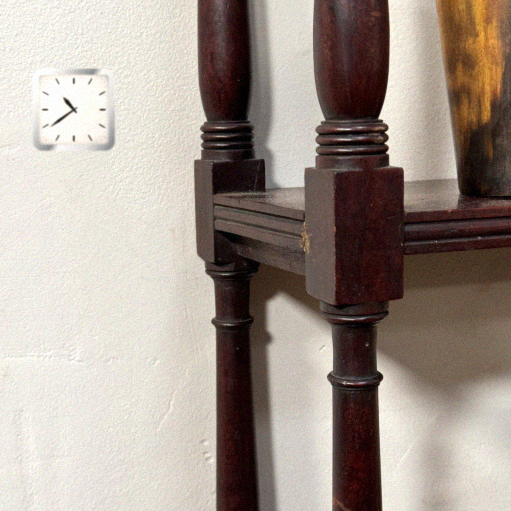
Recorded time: 10:39
